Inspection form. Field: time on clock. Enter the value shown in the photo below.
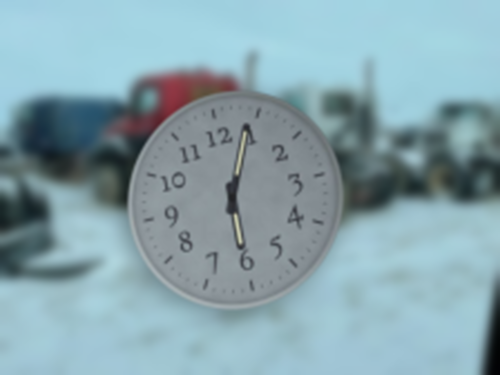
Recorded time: 6:04
